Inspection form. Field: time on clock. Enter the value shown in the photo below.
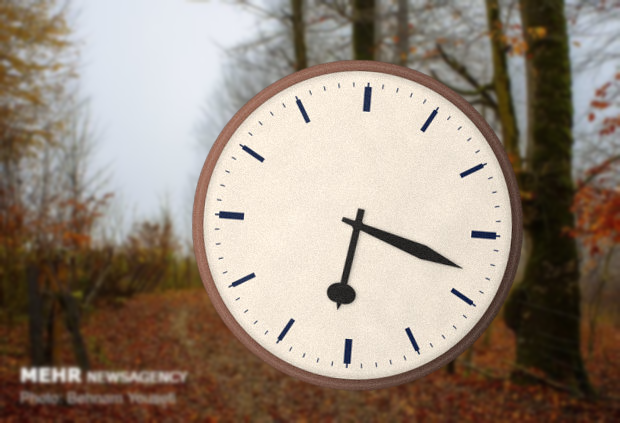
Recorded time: 6:18
